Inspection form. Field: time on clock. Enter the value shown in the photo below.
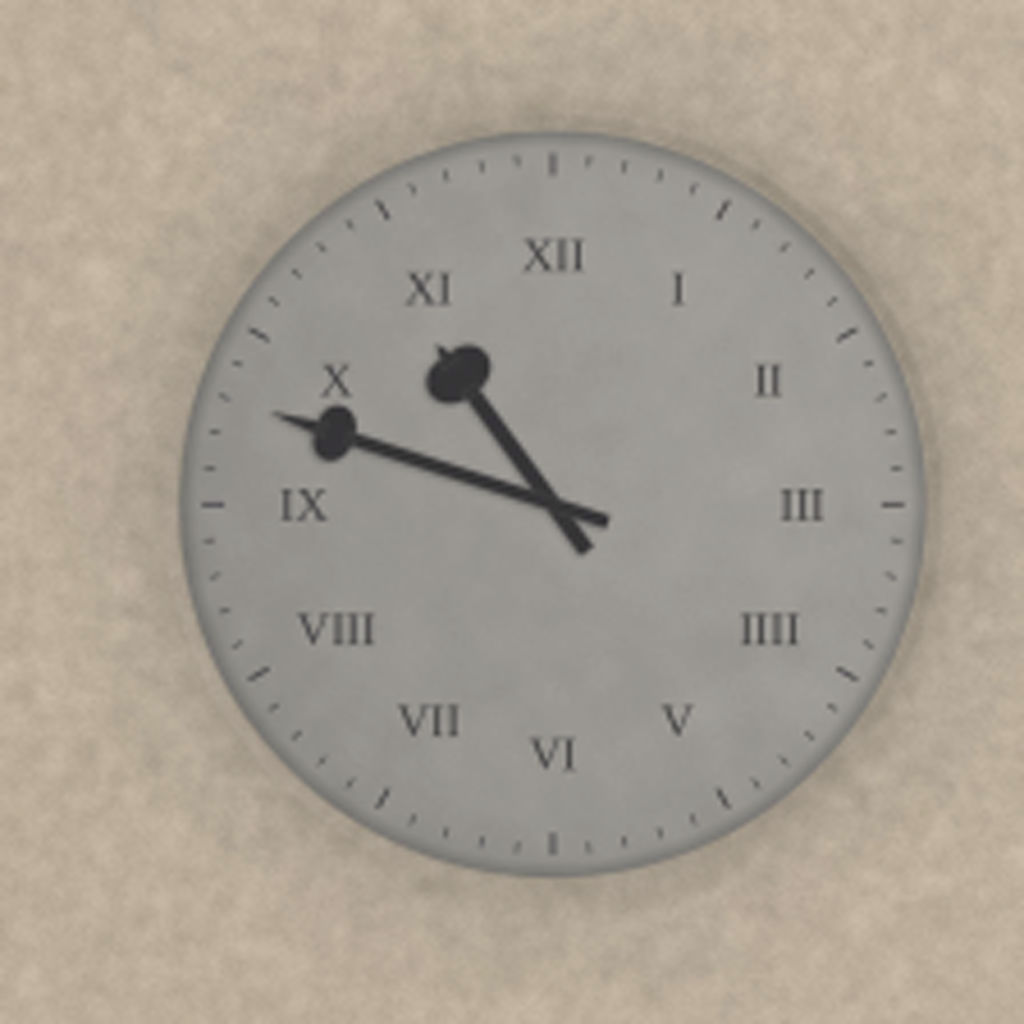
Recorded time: 10:48
